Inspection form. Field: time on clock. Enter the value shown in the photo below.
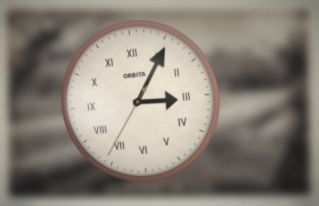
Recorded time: 3:05:36
